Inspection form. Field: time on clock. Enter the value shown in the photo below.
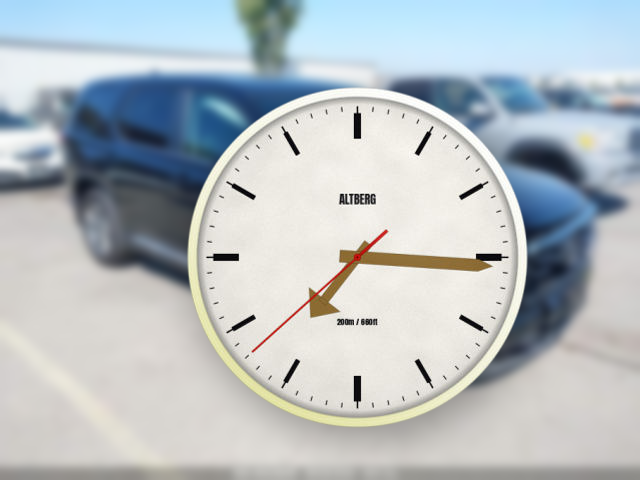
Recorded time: 7:15:38
